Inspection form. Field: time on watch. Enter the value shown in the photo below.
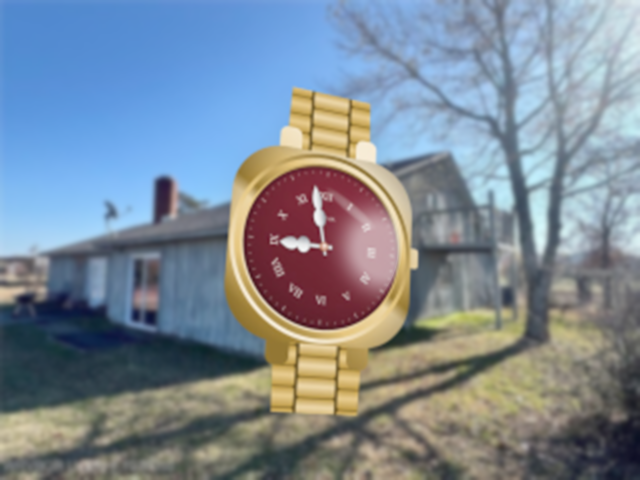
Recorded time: 8:58
